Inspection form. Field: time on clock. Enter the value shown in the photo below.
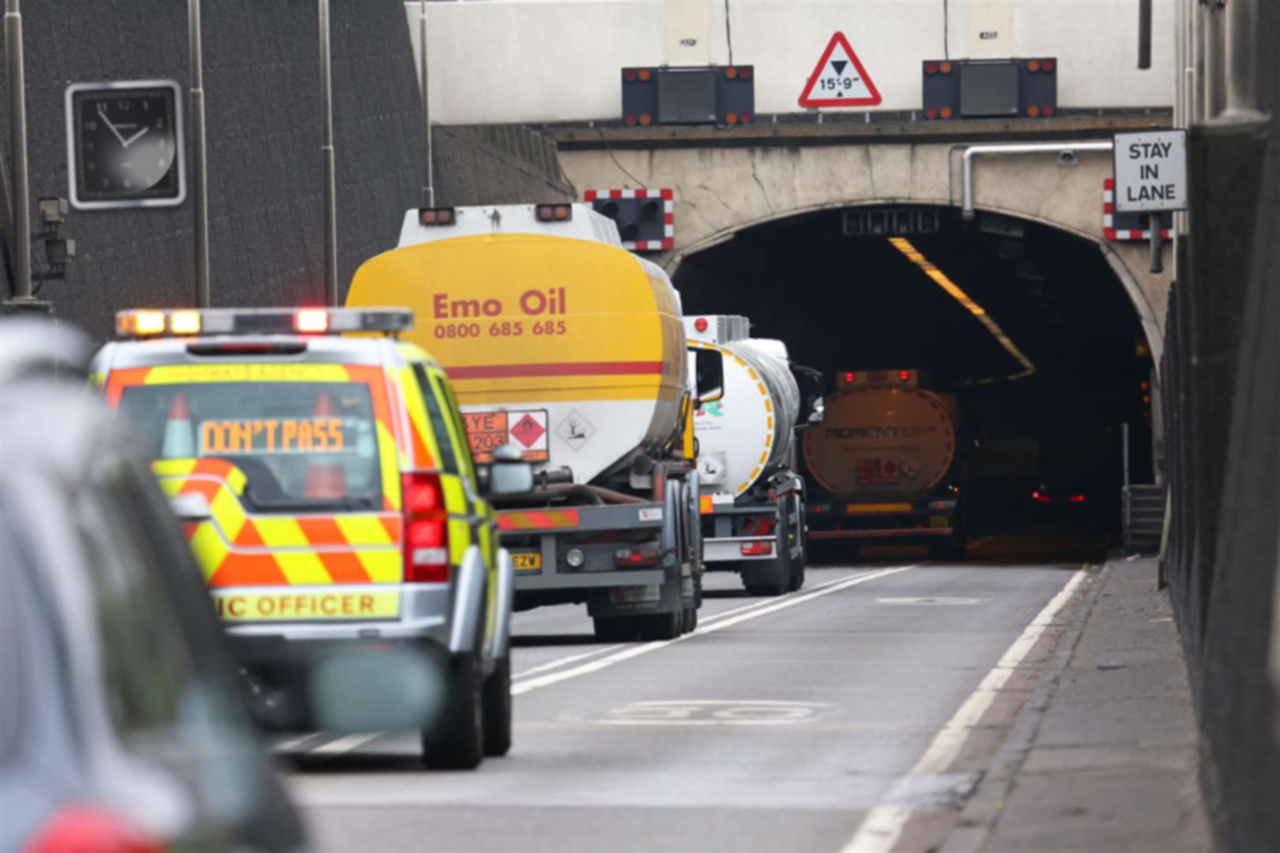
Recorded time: 1:54
